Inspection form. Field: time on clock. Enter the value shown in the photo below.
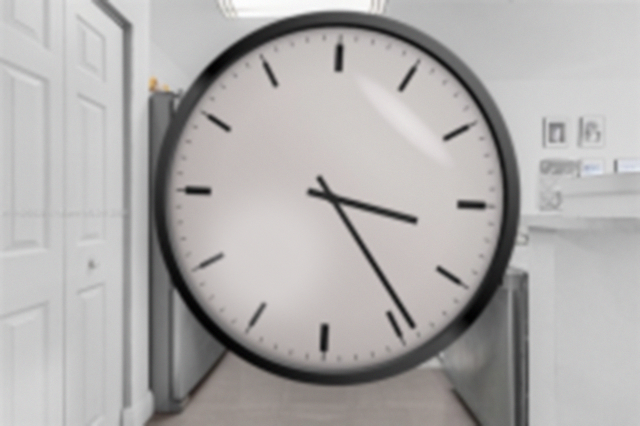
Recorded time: 3:24
